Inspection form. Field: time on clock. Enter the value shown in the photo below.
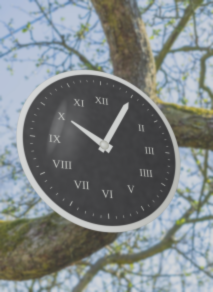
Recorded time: 10:05
